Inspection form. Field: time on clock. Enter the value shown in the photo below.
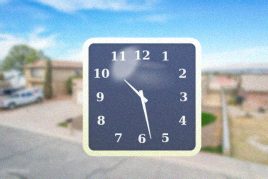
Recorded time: 10:28
